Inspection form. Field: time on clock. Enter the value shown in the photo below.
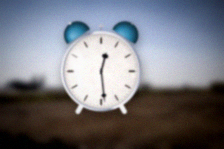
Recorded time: 12:29
